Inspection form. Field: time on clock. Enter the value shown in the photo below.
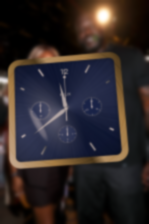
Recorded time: 11:39
